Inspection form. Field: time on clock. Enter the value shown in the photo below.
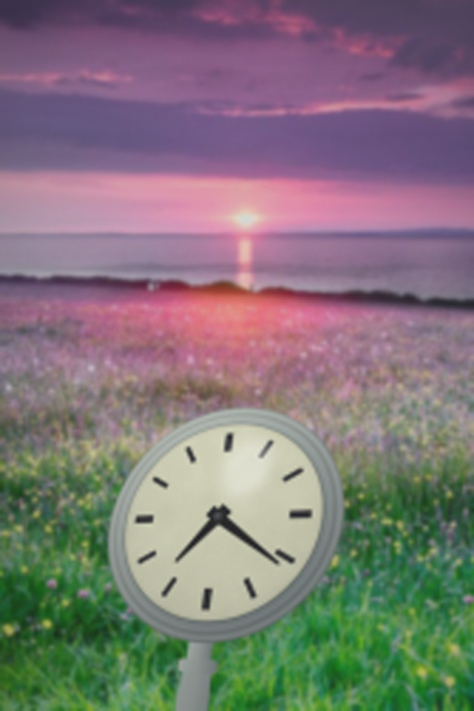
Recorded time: 7:21
